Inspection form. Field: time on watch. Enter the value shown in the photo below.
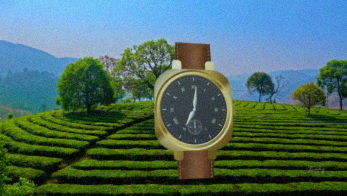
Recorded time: 7:01
